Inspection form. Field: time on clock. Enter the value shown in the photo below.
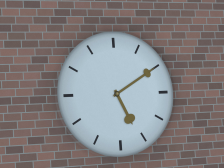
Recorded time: 5:10
